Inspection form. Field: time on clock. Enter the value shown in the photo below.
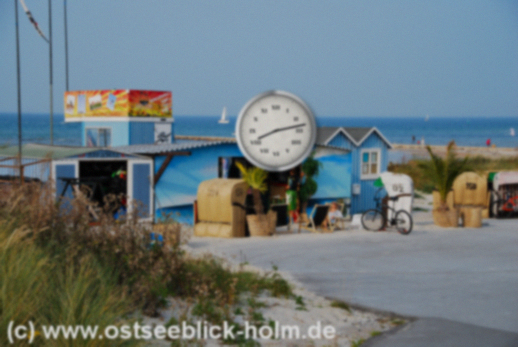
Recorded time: 8:13
